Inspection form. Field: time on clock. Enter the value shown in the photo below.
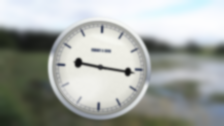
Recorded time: 9:16
